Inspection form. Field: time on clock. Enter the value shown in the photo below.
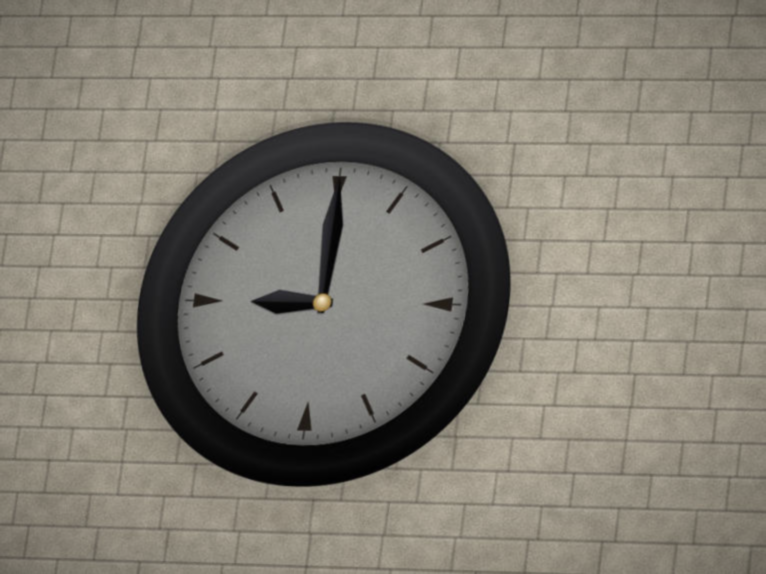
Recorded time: 9:00
